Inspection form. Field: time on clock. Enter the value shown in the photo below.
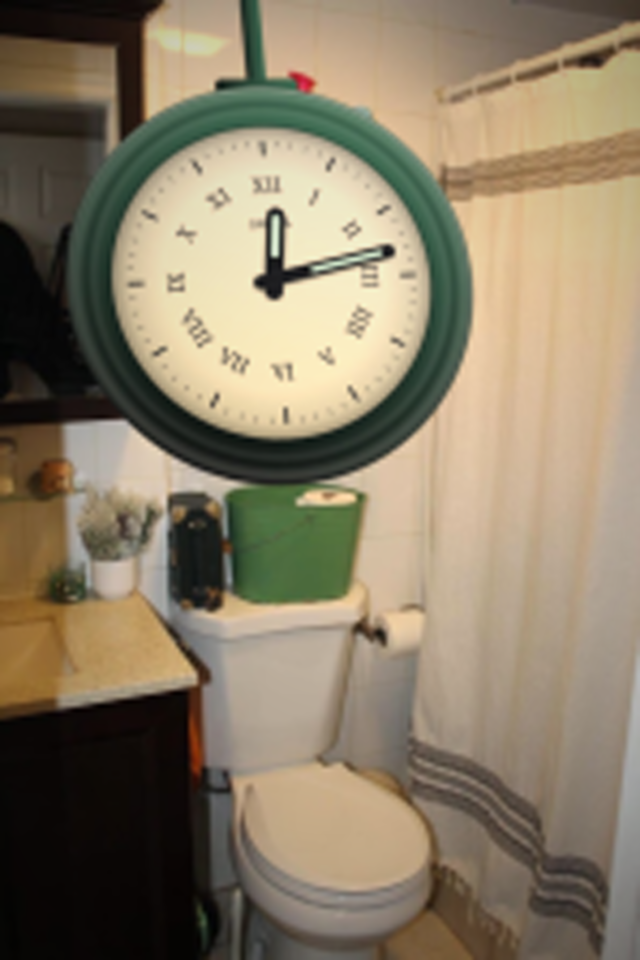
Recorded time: 12:13
